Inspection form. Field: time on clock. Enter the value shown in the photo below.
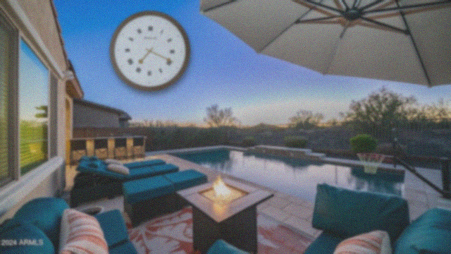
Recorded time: 7:19
